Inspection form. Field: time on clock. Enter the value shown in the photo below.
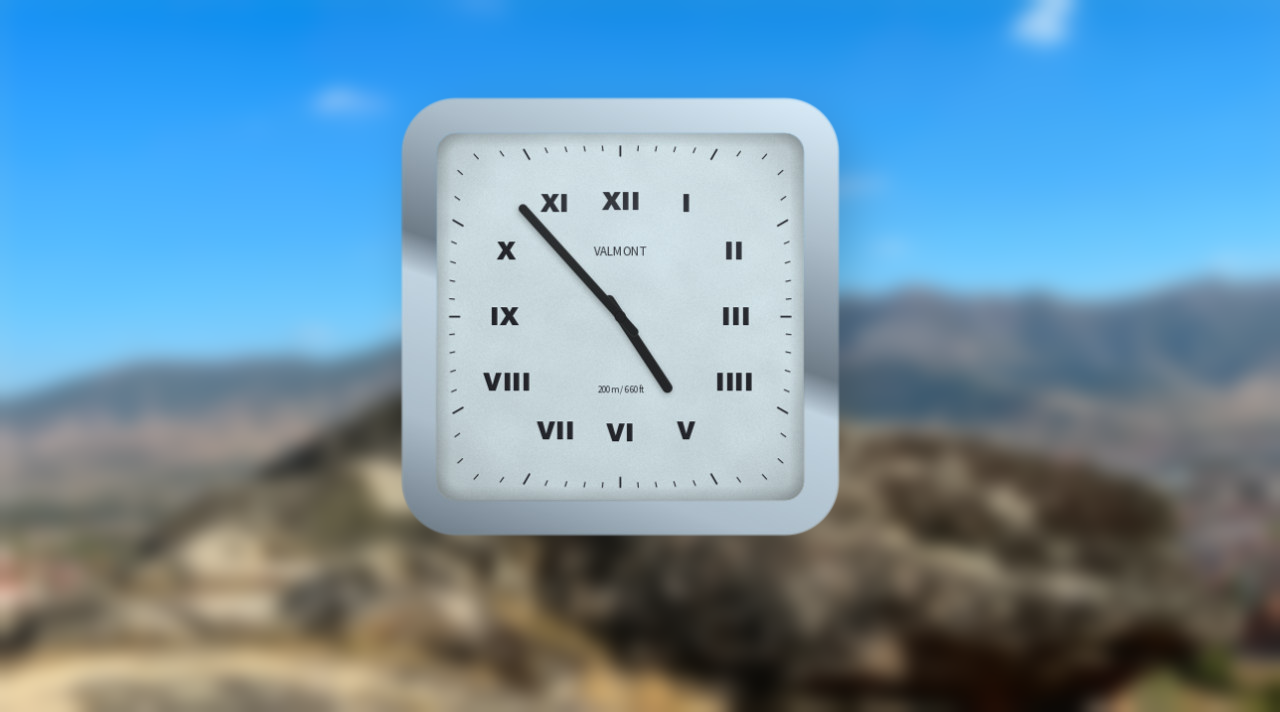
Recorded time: 4:53
